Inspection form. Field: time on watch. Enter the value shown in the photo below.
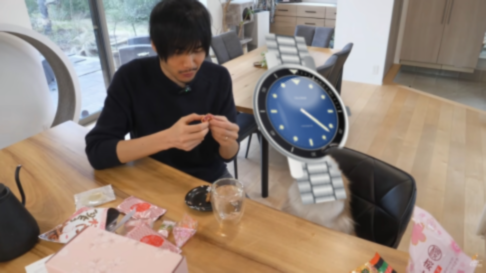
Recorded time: 4:22
